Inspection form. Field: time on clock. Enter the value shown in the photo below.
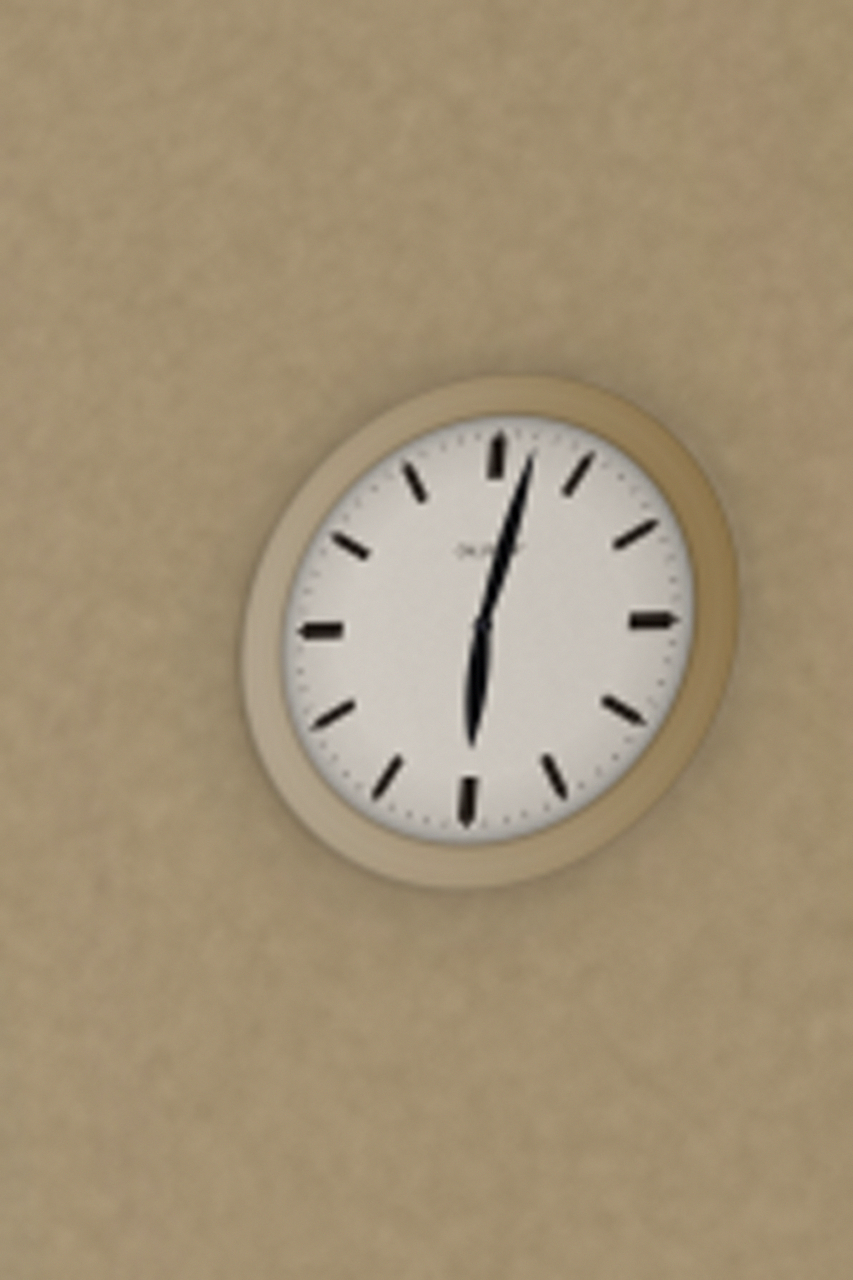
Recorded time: 6:02
